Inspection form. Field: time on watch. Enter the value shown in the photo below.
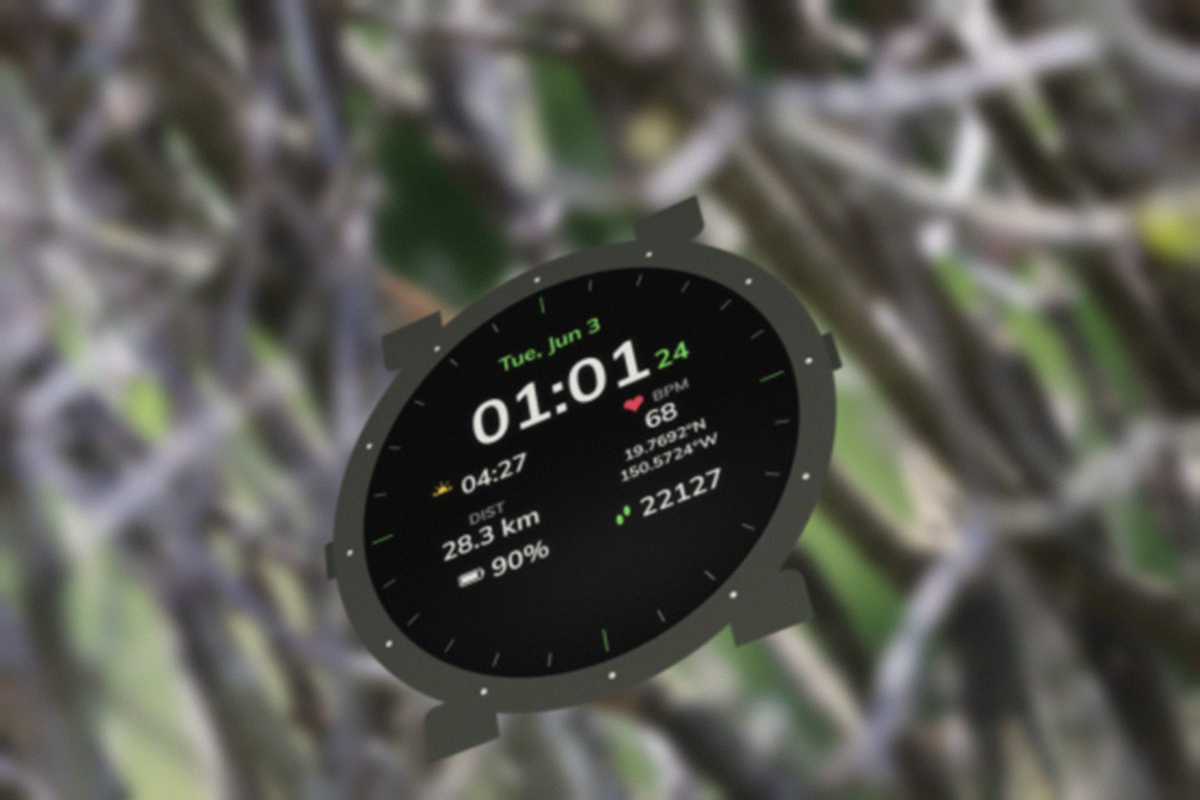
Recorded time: 1:01:24
